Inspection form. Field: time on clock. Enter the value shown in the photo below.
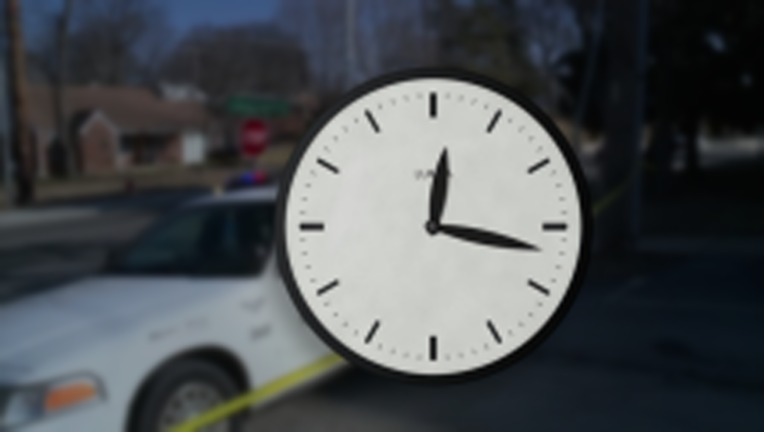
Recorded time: 12:17
